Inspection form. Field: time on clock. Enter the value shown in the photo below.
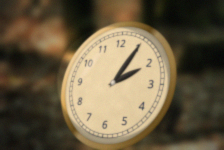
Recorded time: 2:05
